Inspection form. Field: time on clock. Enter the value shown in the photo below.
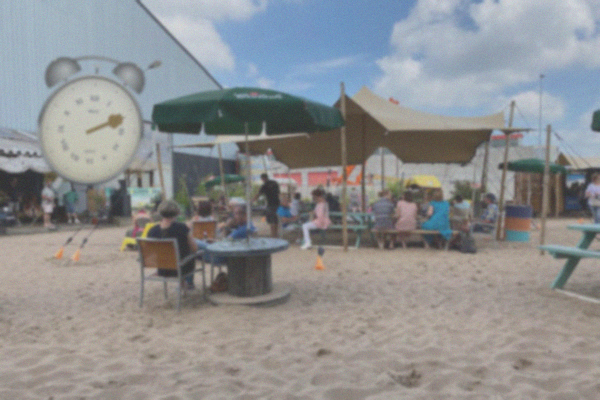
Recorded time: 2:11
